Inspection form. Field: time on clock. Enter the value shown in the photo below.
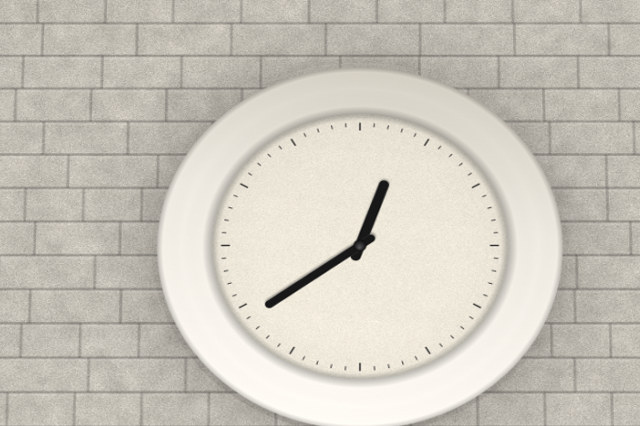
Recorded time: 12:39
